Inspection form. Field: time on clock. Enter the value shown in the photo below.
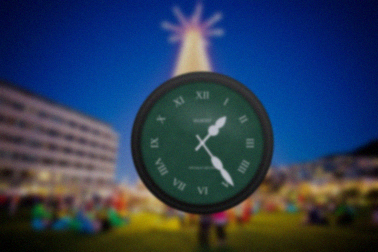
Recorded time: 1:24
